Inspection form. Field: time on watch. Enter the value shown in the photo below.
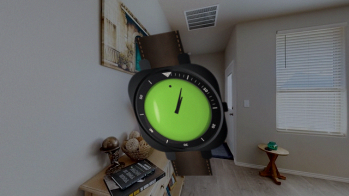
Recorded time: 1:04
